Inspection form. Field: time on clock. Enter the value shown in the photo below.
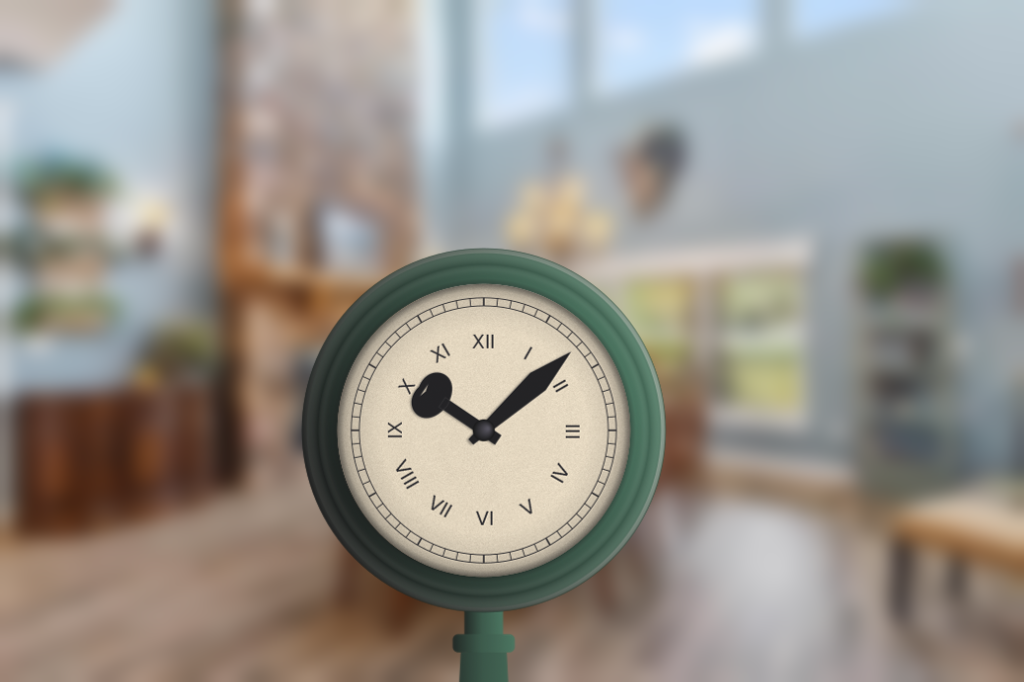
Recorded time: 10:08
